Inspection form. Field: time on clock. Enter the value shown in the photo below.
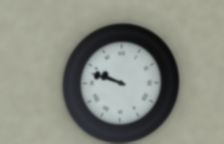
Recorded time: 9:48
